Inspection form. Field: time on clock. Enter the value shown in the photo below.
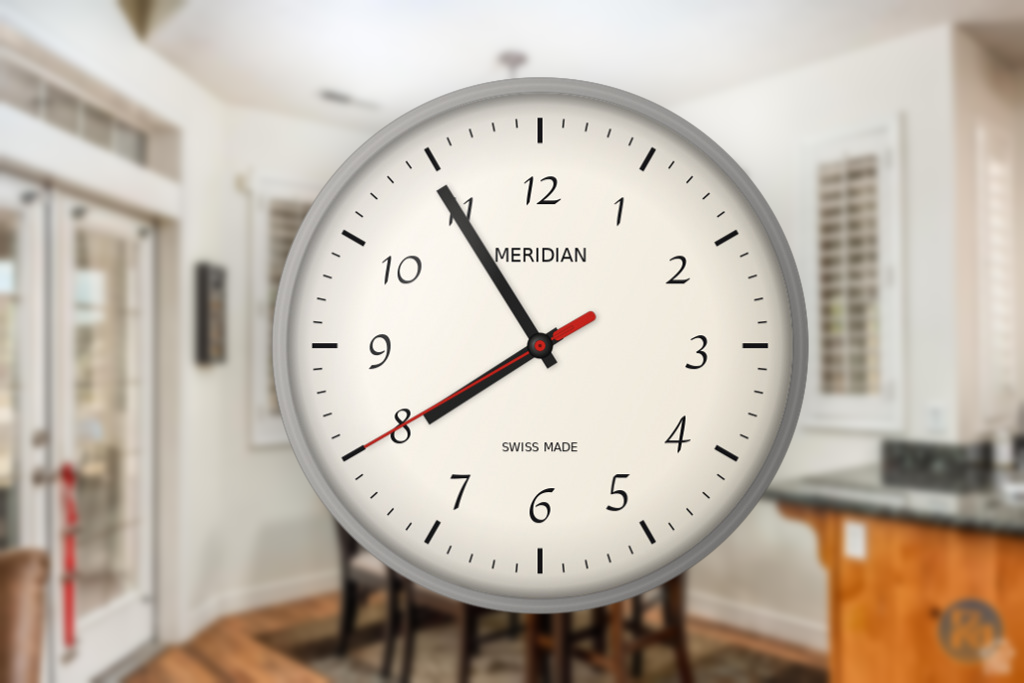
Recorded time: 7:54:40
